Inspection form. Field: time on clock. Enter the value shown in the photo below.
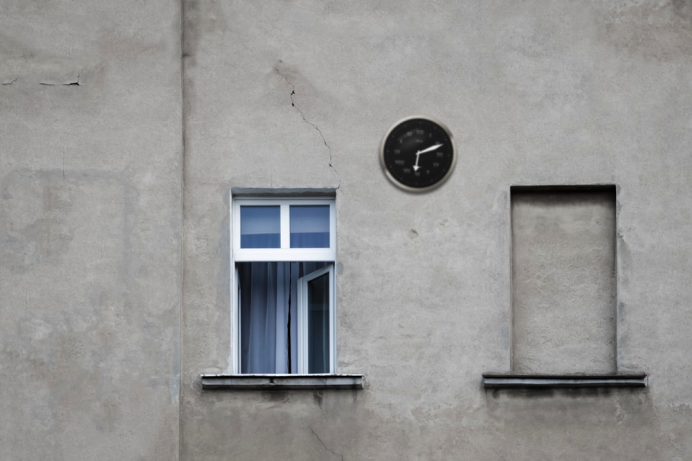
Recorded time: 6:11
